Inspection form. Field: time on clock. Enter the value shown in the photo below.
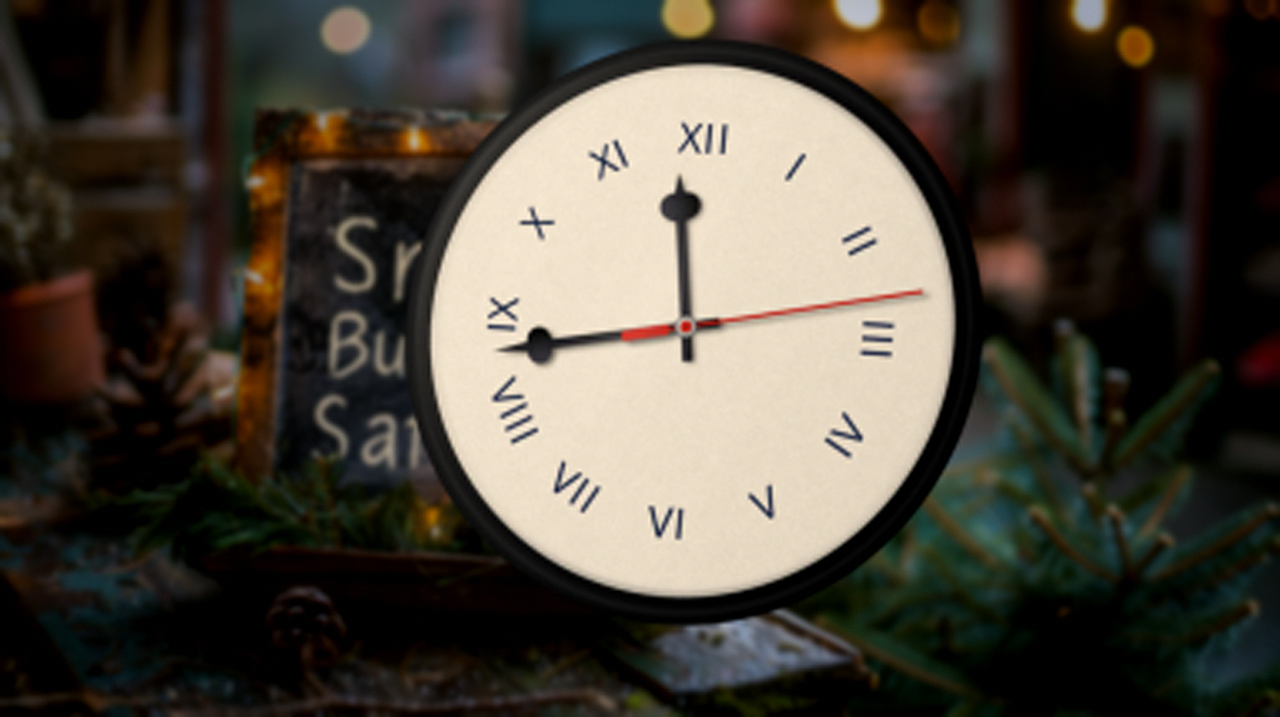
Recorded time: 11:43:13
